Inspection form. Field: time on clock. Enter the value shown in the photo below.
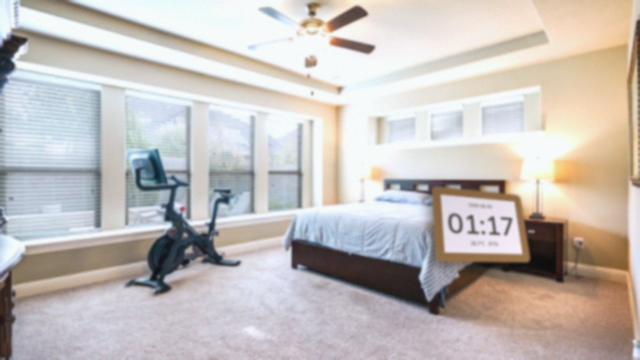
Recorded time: 1:17
